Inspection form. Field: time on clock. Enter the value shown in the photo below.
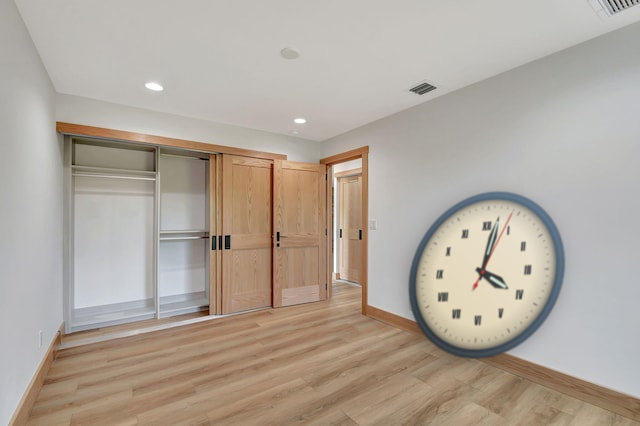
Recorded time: 4:02:04
